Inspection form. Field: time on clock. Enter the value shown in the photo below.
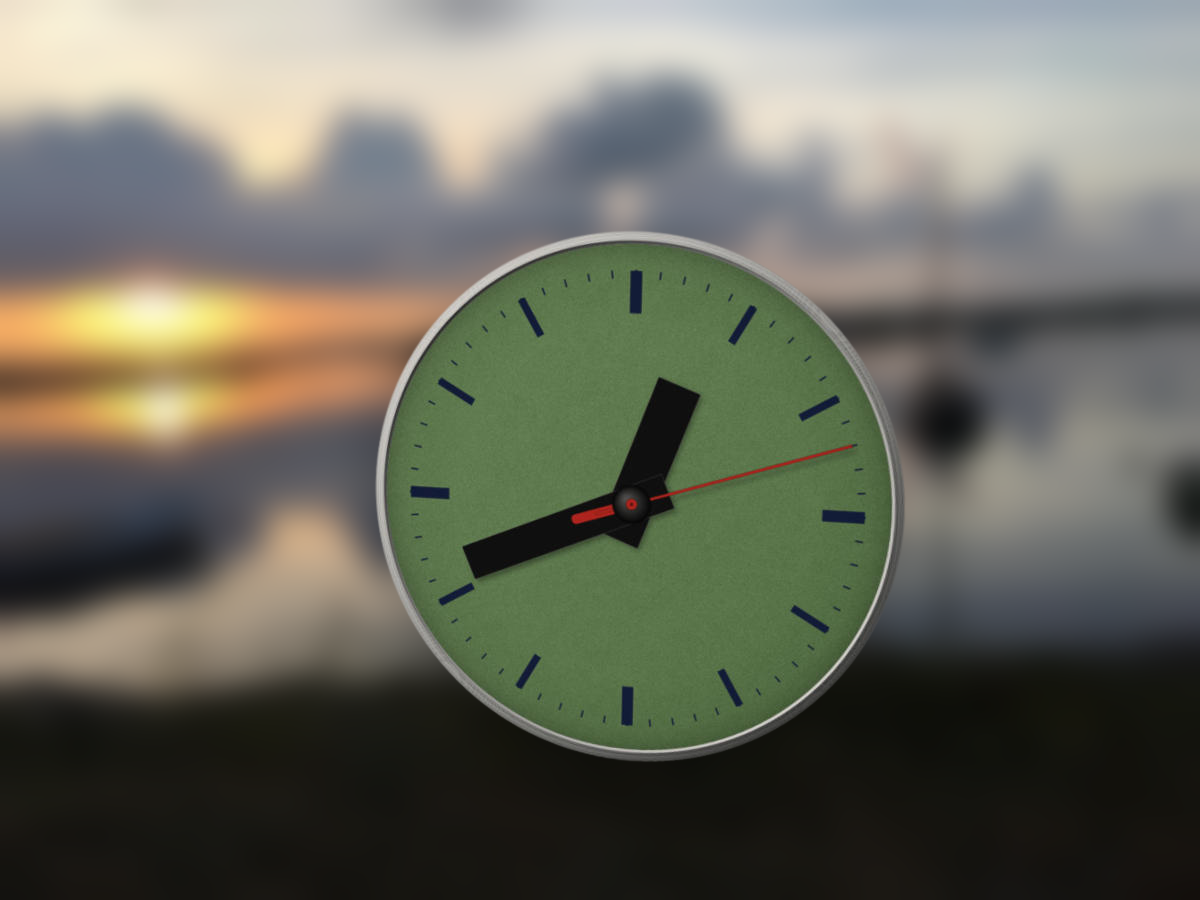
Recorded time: 12:41:12
